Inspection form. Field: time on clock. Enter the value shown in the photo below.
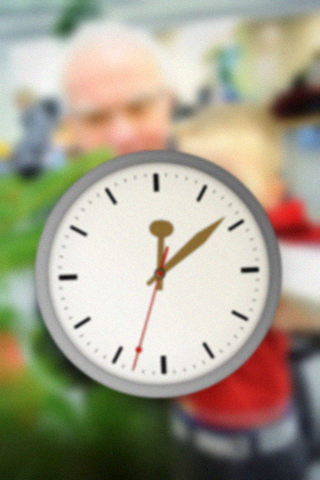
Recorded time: 12:08:33
